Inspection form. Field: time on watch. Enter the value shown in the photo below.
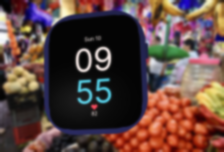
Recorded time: 9:55
